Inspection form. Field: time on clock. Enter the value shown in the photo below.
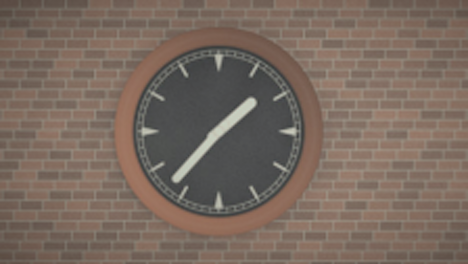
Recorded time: 1:37
